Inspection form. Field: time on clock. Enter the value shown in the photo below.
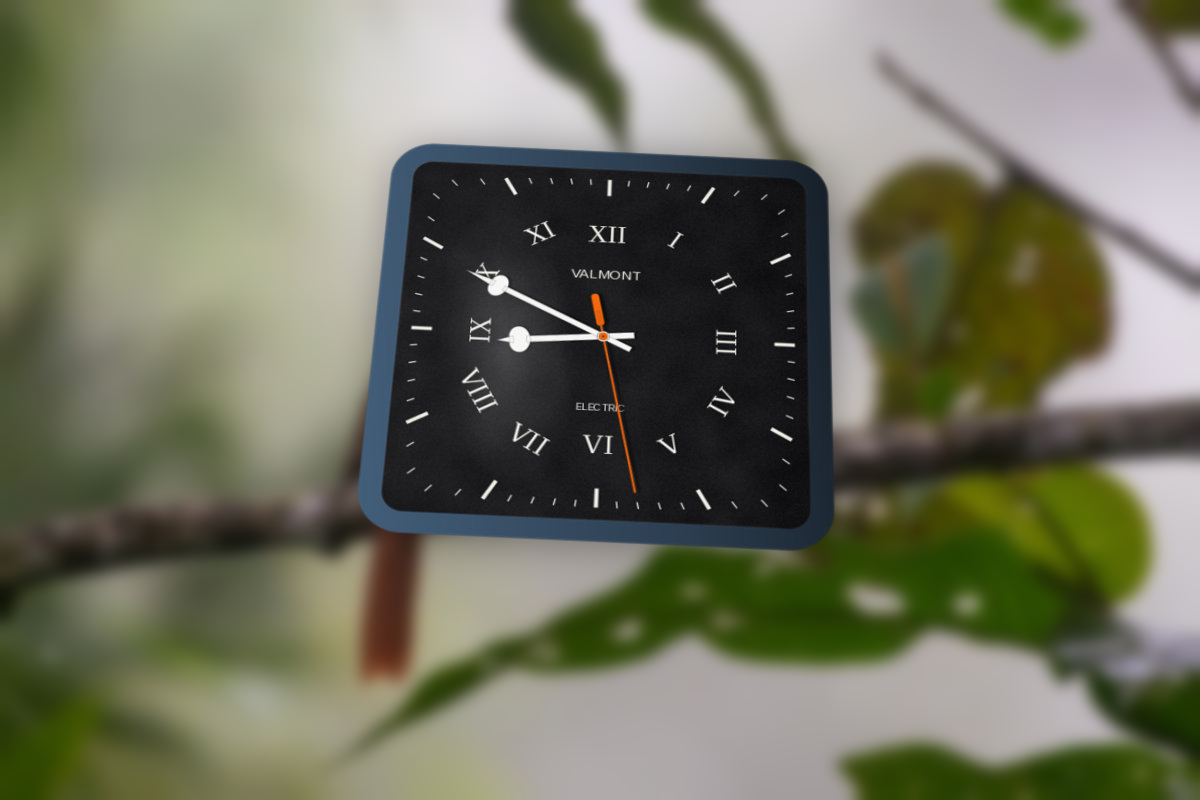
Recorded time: 8:49:28
